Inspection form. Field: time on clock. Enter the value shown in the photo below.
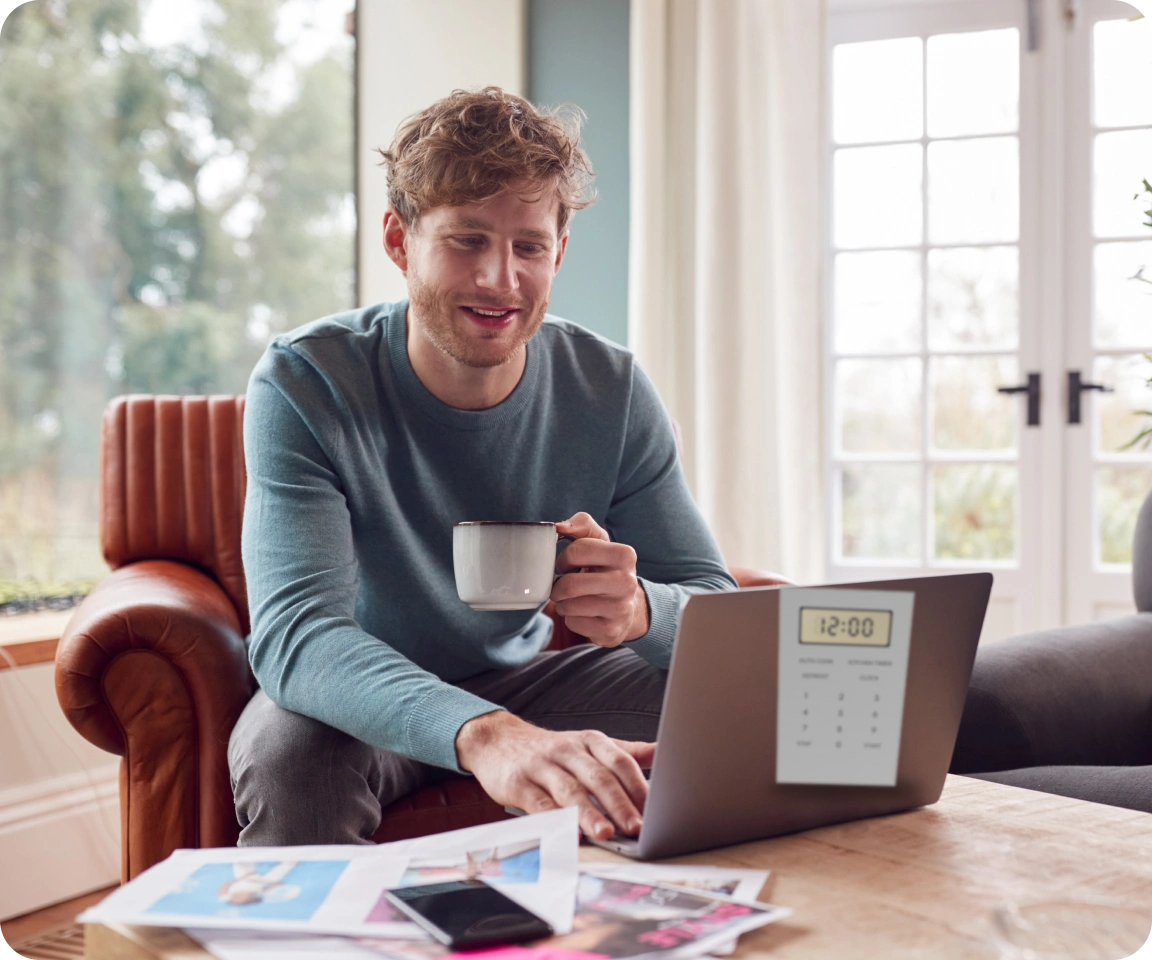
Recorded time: 12:00
